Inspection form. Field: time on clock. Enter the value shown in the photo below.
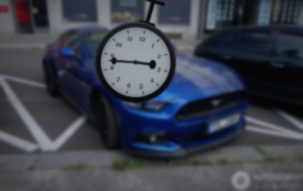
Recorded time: 2:43
